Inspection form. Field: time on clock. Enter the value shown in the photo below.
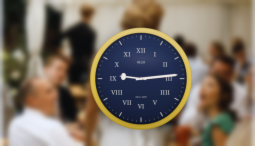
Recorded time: 9:14
